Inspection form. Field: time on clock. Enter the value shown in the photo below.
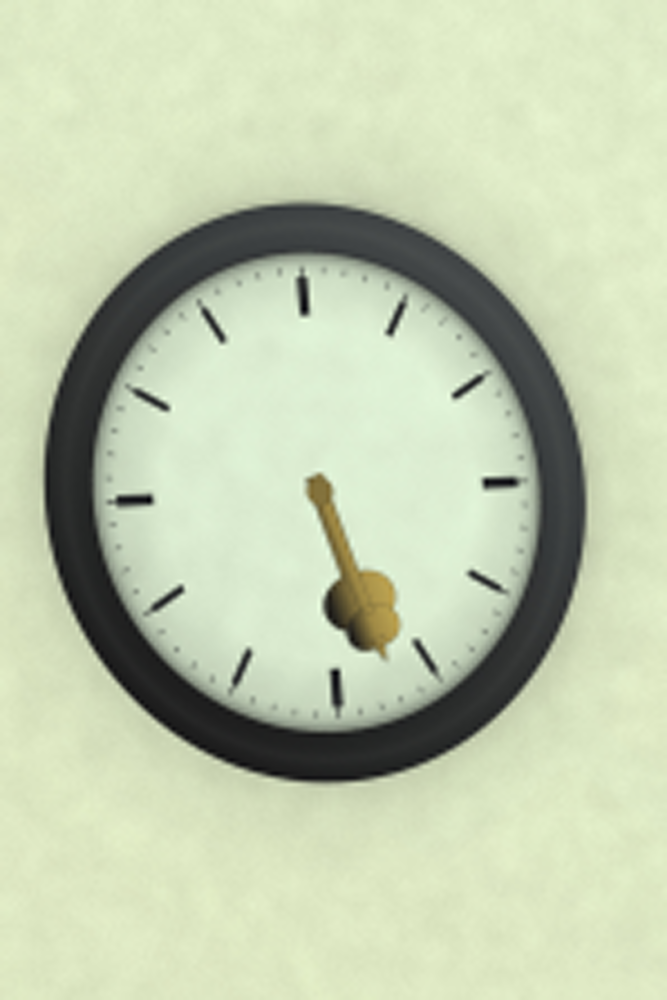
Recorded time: 5:27
